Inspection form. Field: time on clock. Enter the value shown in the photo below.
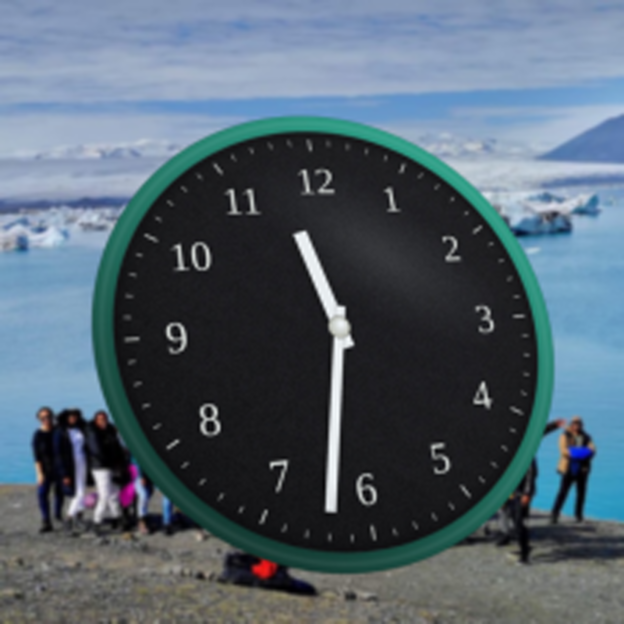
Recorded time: 11:32
